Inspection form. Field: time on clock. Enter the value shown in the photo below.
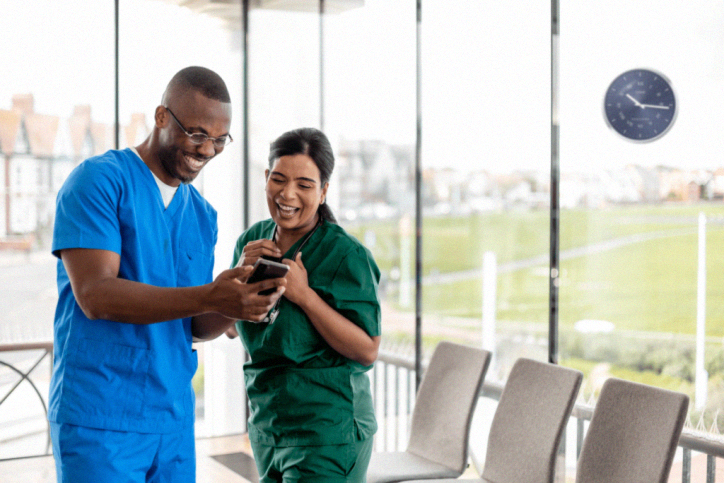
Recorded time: 10:16
